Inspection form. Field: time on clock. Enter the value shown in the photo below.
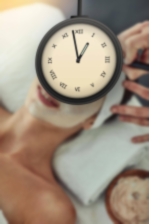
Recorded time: 12:58
